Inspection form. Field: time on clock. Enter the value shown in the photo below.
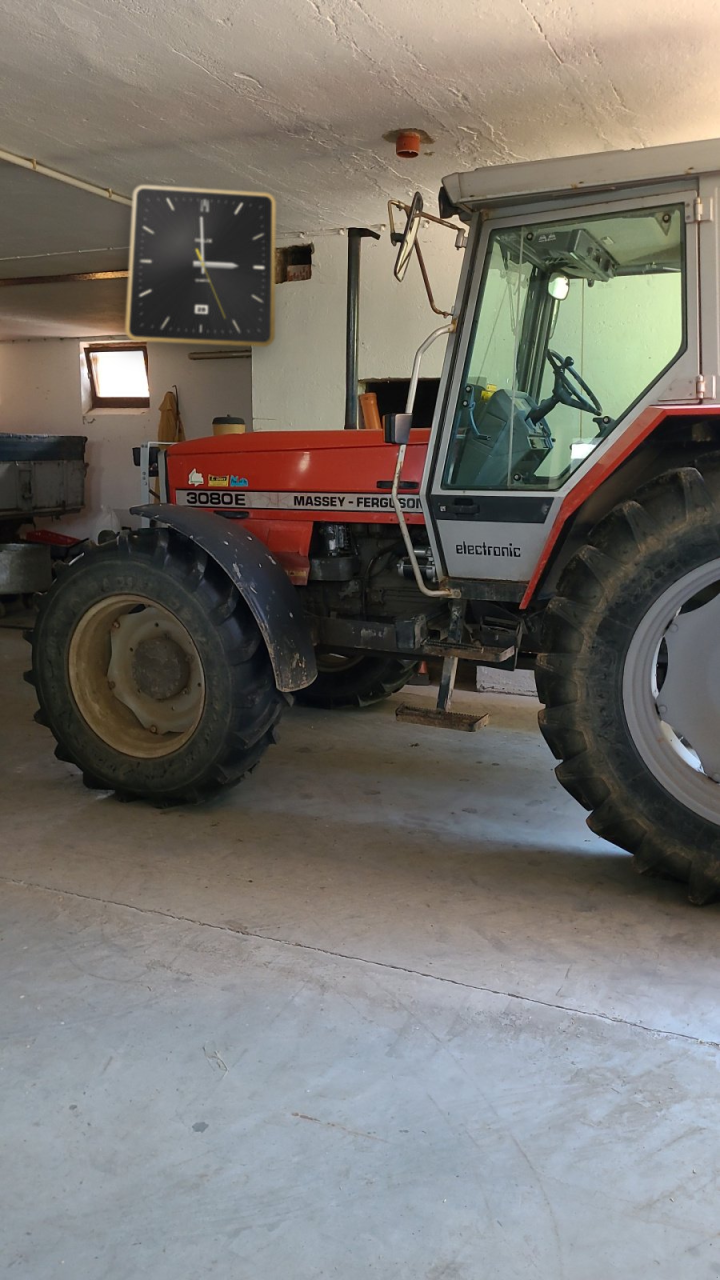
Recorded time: 2:59:26
